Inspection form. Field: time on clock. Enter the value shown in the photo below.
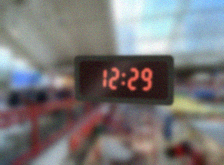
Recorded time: 12:29
